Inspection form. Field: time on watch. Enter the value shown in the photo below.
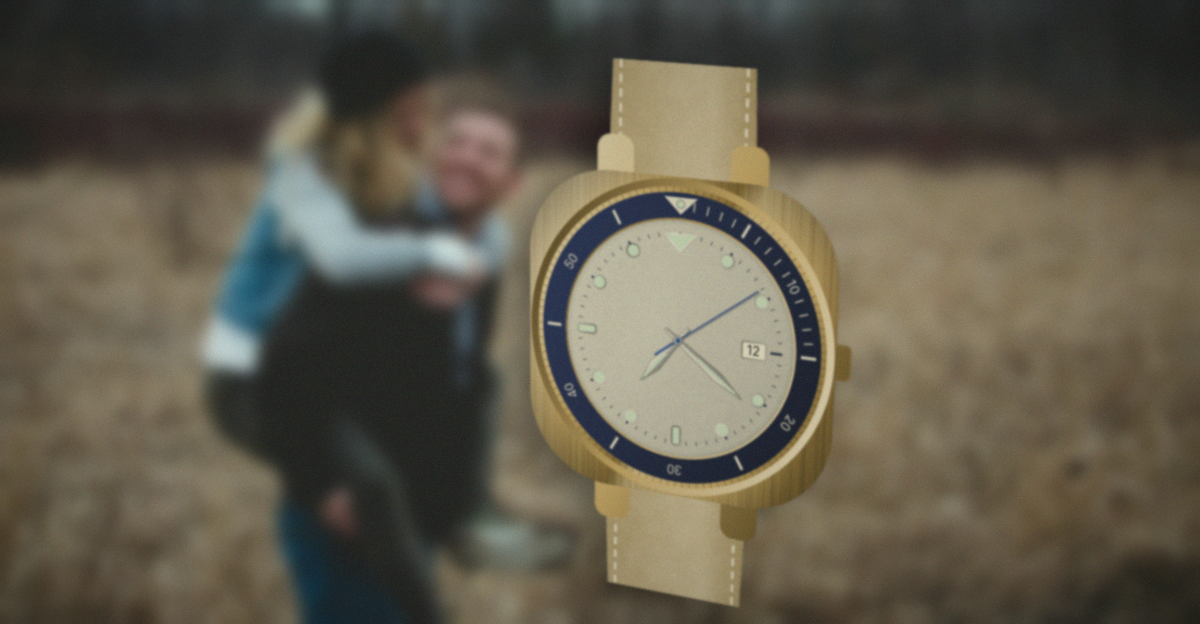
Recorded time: 7:21:09
